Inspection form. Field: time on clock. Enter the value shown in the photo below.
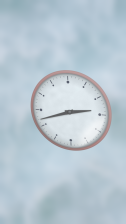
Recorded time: 2:42
